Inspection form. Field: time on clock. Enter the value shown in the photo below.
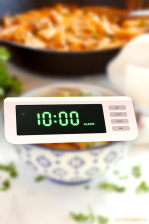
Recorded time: 10:00
